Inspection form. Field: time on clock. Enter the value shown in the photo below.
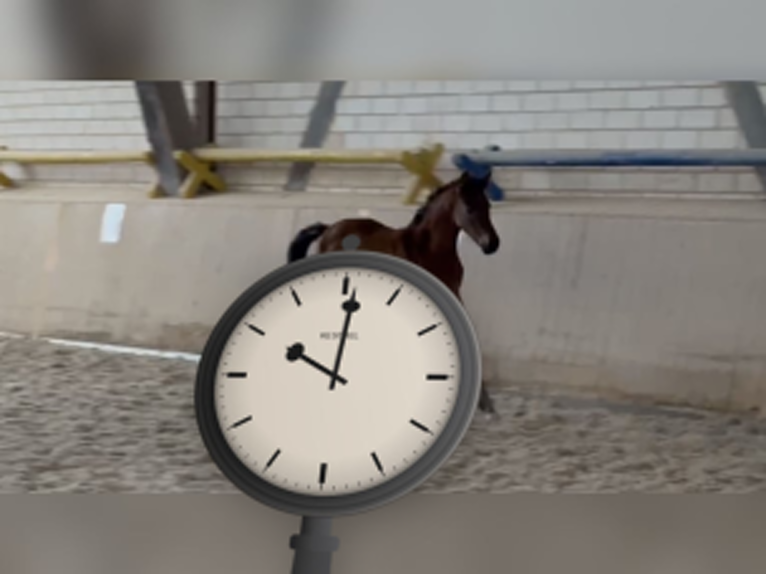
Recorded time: 10:01
